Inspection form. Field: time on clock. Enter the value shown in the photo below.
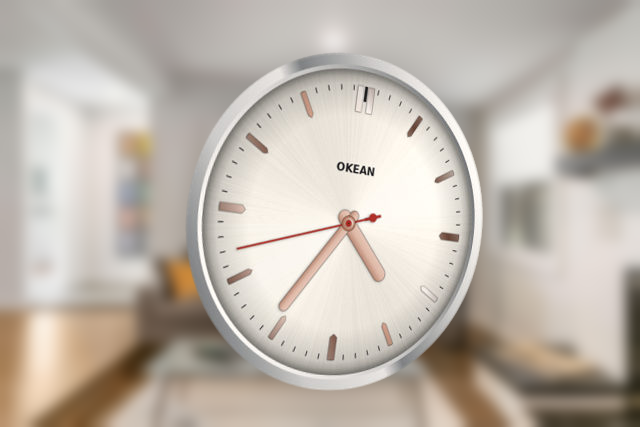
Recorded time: 4:35:42
